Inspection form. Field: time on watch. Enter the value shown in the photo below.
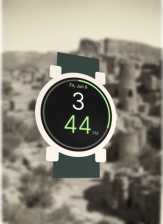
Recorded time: 3:44
